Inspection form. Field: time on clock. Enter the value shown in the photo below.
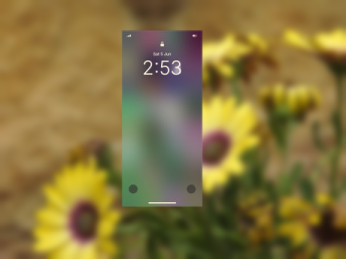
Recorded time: 2:53
